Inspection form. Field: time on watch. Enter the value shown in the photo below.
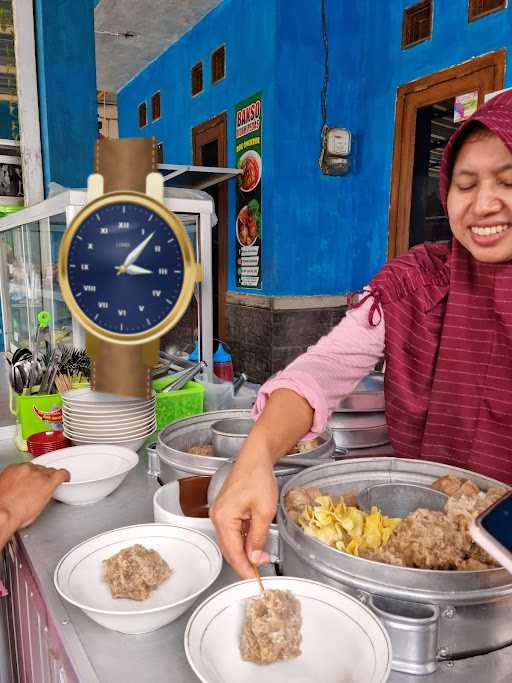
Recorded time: 3:07
